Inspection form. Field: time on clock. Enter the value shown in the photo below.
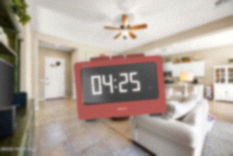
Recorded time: 4:25
